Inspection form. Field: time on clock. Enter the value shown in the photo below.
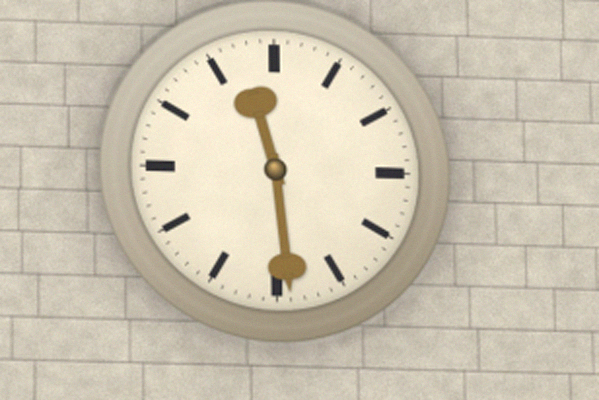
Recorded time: 11:29
